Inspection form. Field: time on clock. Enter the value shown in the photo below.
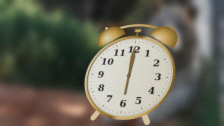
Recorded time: 6:00
